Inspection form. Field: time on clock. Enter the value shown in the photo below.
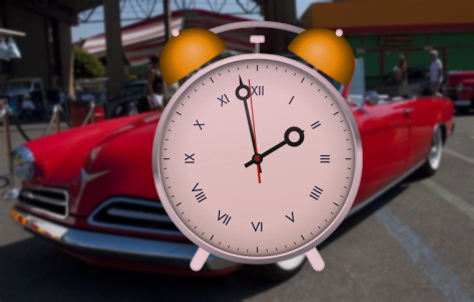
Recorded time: 1:57:59
